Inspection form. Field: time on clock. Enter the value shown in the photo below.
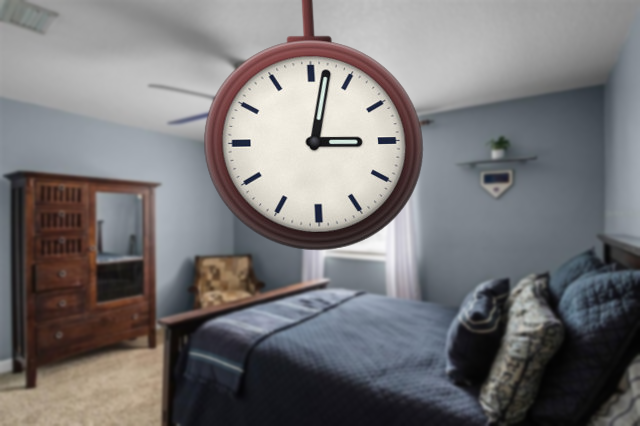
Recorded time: 3:02
